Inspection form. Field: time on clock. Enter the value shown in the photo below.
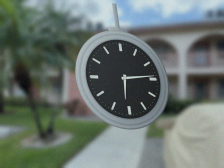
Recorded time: 6:14
